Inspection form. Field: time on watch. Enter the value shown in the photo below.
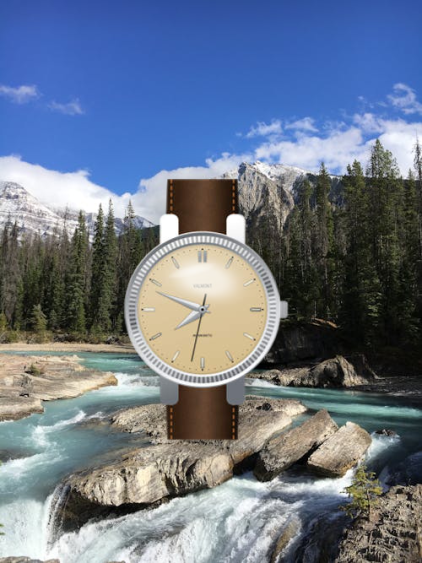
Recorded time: 7:48:32
